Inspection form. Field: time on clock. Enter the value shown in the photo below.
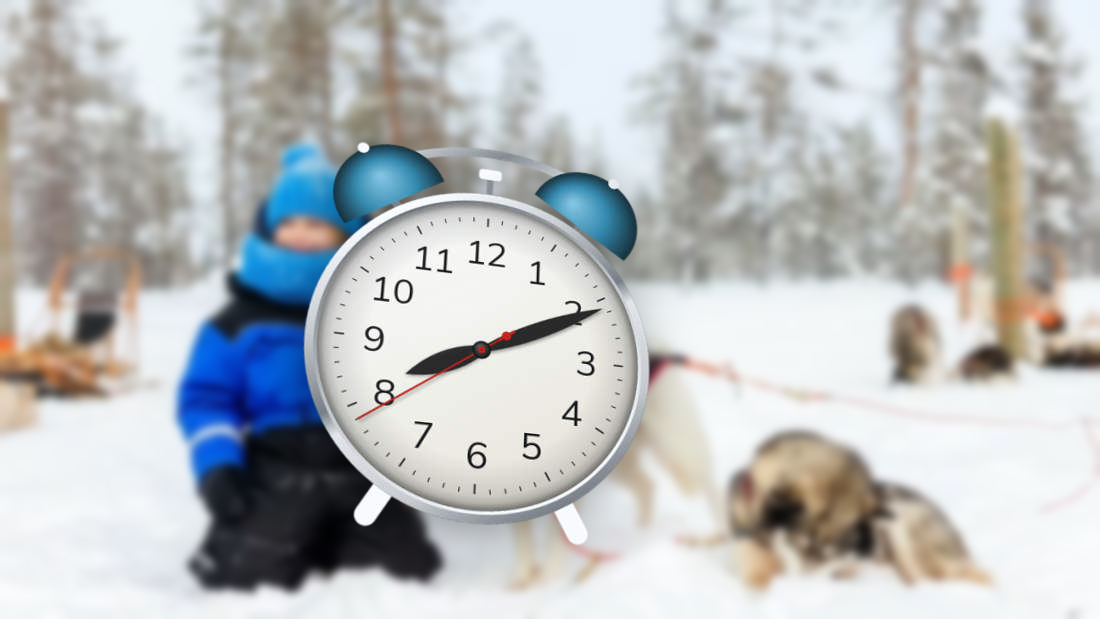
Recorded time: 8:10:39
